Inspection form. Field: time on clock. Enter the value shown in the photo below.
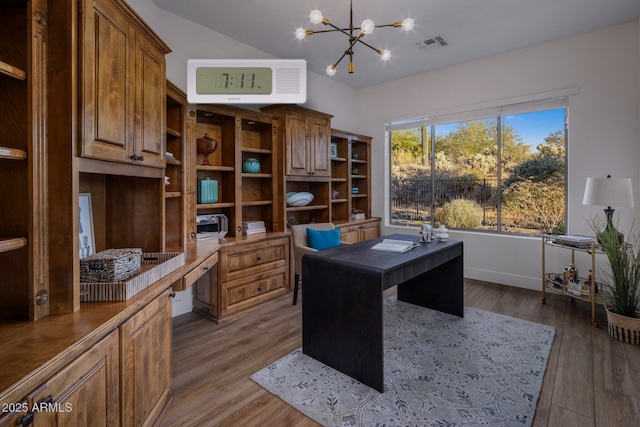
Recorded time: 7:11
